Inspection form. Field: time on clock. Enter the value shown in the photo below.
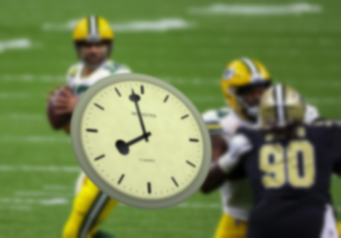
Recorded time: 7:58
